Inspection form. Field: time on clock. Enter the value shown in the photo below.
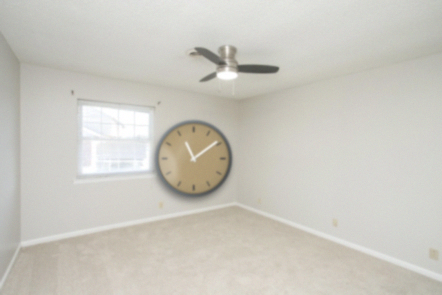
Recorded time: 11:09
